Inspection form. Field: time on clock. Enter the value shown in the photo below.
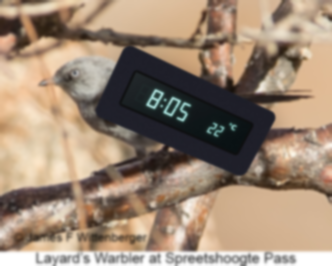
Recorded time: 8:05
